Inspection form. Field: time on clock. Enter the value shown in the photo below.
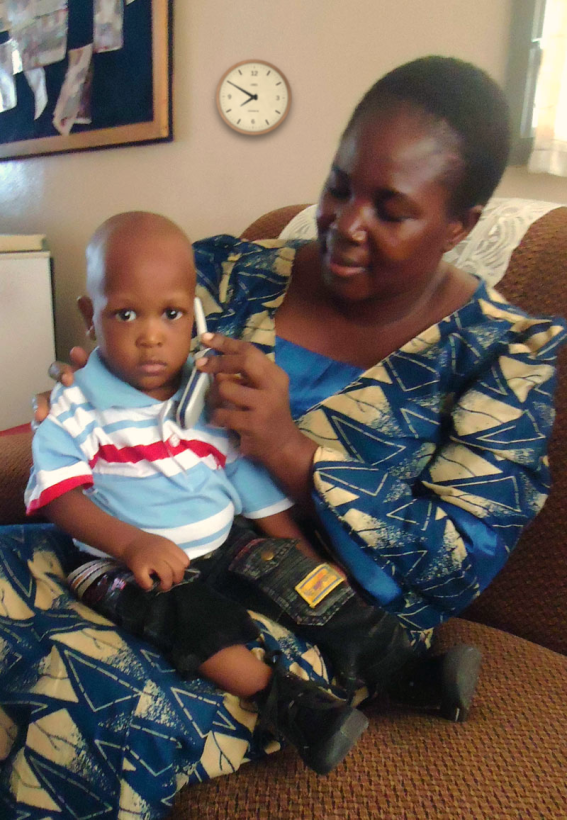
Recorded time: 7:50
